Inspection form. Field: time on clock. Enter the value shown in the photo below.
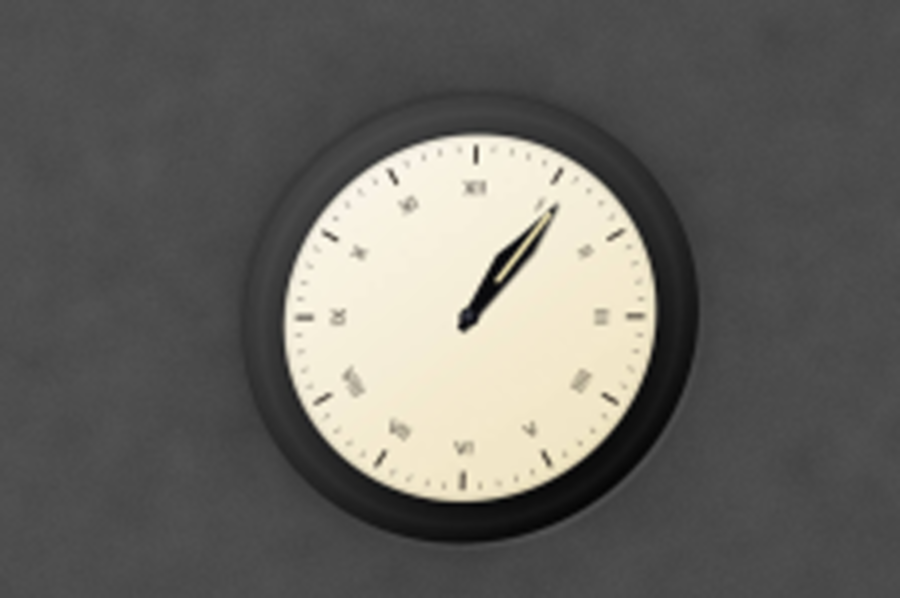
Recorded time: 1:06
